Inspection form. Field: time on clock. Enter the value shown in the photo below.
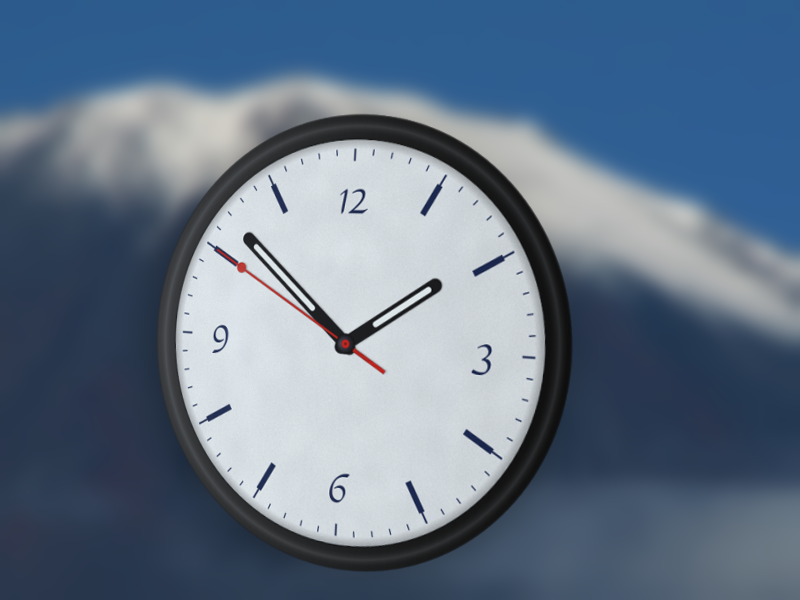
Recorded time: 1:51:50
